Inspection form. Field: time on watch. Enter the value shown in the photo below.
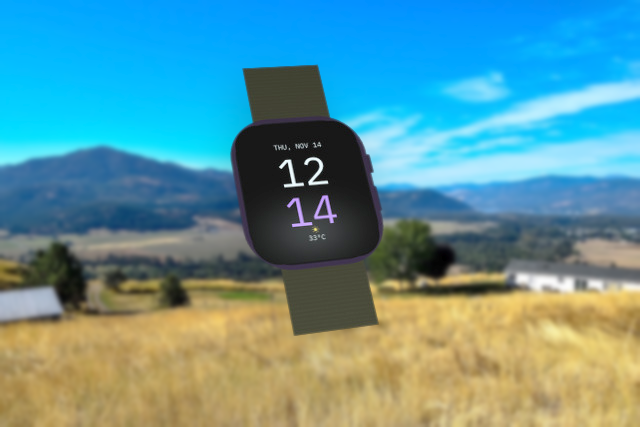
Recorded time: 12:14
